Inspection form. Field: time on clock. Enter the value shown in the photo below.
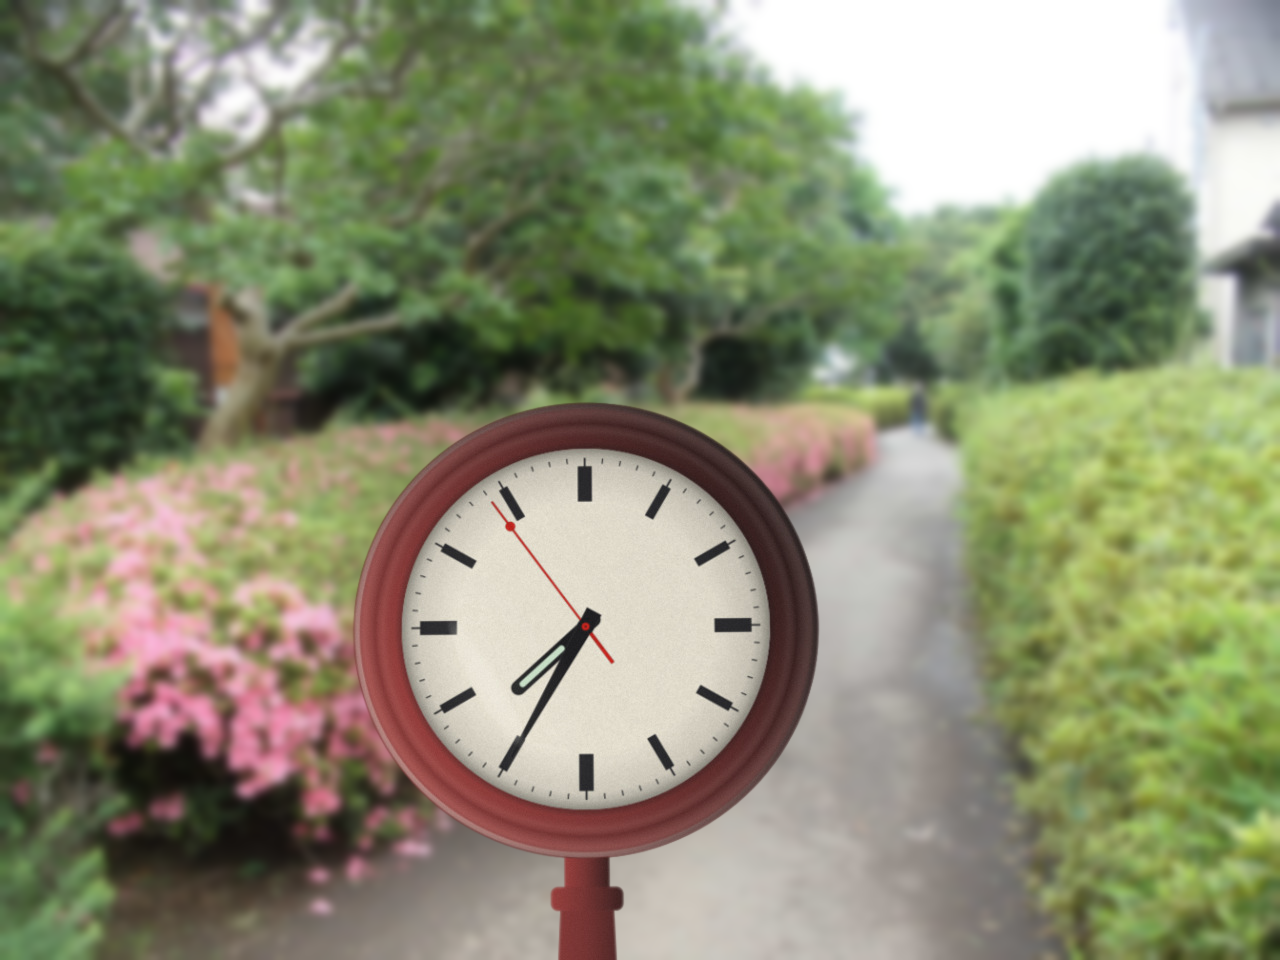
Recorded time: 7:34:54
